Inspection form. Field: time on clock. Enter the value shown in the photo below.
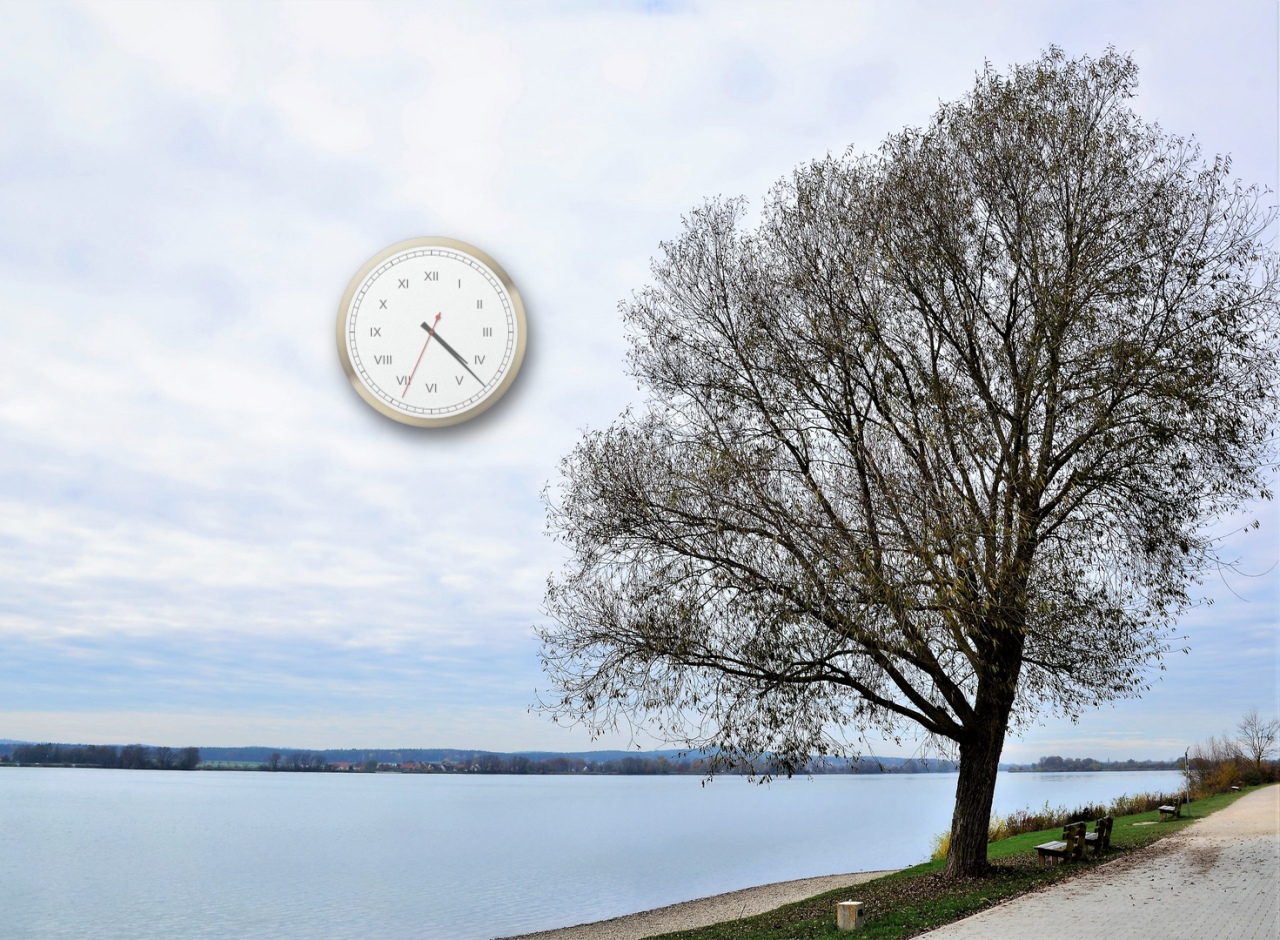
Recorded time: 4:22:34
